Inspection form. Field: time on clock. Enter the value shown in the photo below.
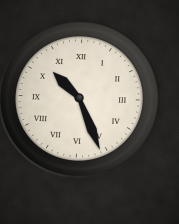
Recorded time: 10:26
